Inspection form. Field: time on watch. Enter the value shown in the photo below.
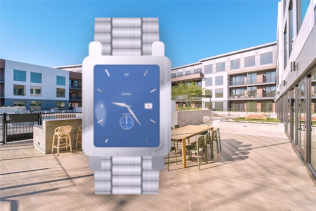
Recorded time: 9:24
